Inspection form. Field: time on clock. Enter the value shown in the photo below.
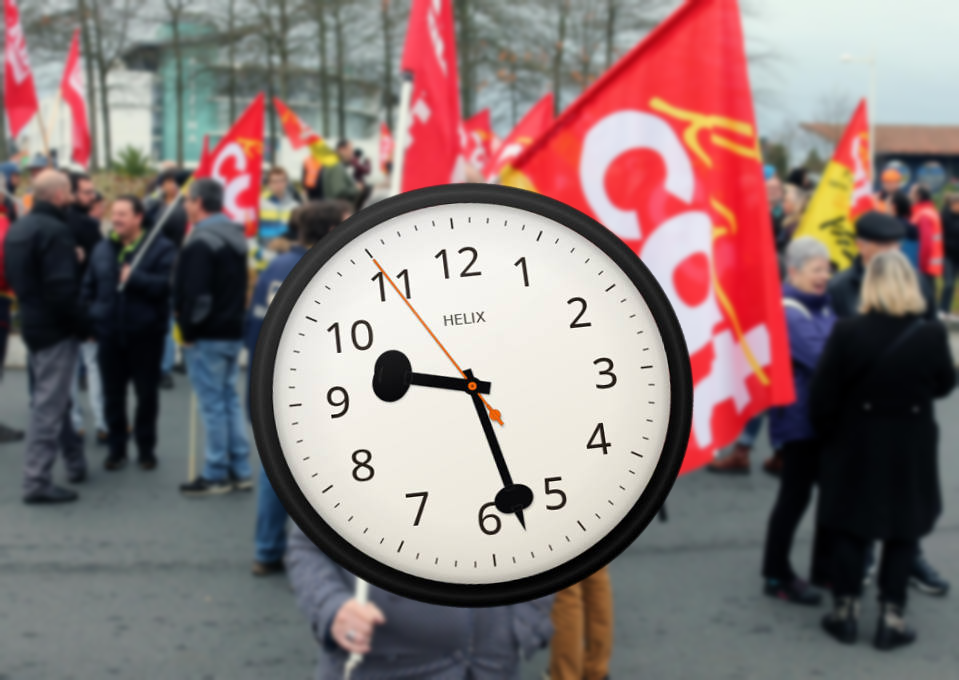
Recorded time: 9:27:55
